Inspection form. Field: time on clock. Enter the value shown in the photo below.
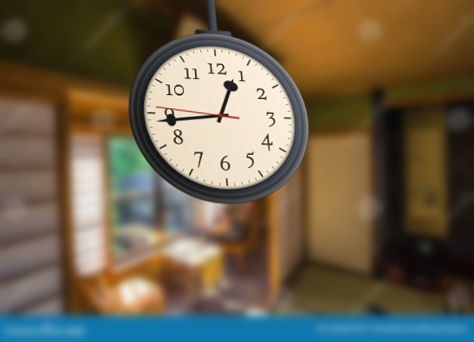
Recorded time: 12:43:46
